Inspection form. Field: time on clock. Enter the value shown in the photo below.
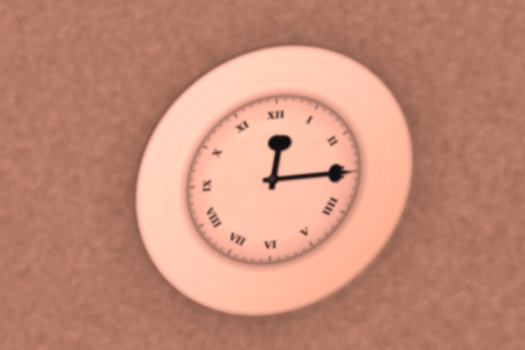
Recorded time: 12:15
